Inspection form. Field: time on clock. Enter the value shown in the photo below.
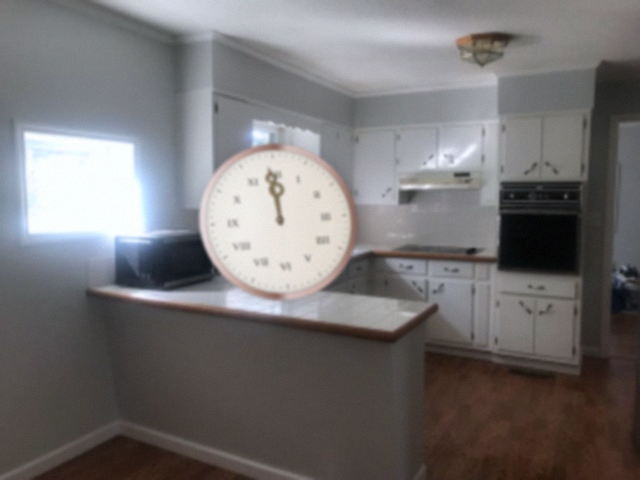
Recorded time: 11:59
